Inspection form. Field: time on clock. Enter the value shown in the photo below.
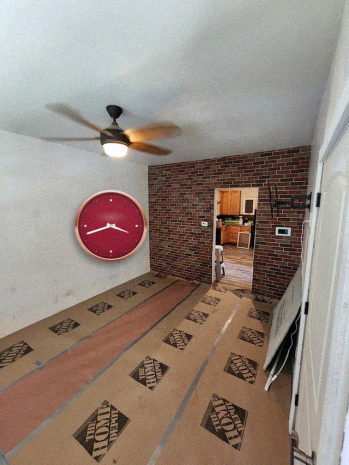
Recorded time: 3:42
